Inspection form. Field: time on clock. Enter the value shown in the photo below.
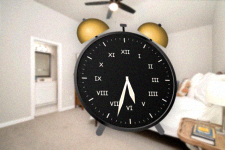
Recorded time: 5:33
